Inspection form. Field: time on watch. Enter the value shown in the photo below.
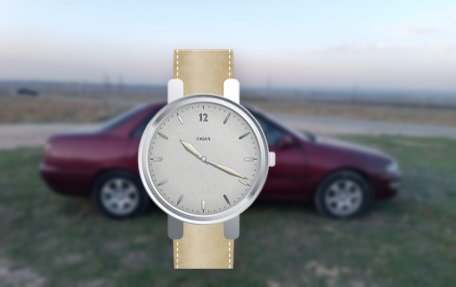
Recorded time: 10:19
